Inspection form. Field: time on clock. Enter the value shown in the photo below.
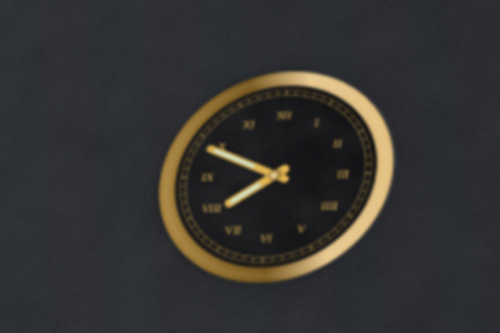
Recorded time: 7:49
